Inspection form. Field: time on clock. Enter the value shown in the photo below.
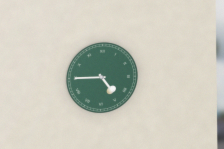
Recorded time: 4:45
